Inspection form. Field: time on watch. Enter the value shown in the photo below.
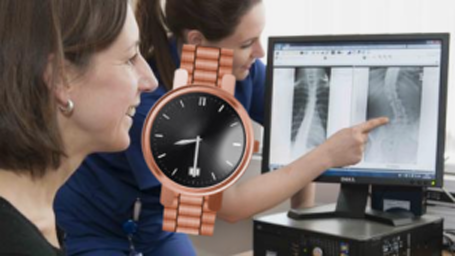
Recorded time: 8:30
